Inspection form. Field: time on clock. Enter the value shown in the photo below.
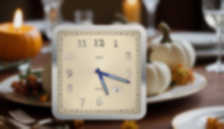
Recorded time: 5:18
